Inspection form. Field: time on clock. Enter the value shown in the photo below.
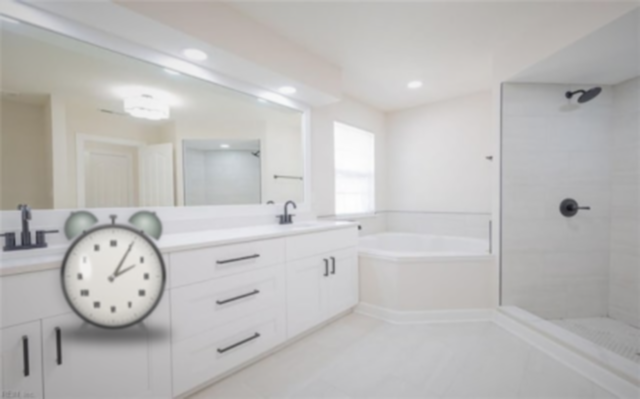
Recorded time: 2:05
